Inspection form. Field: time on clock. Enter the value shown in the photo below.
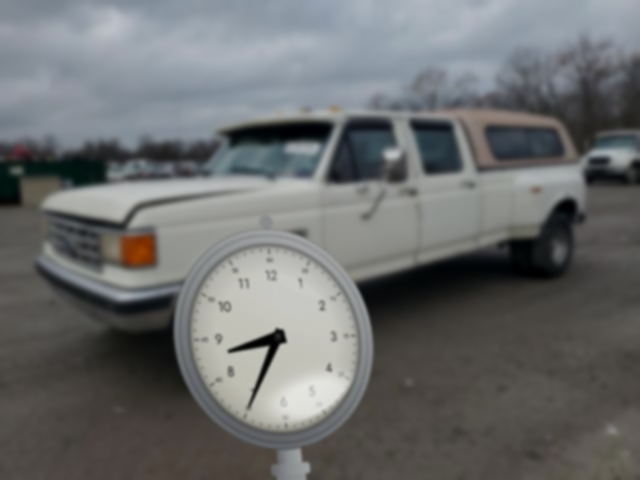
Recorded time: 8:35
